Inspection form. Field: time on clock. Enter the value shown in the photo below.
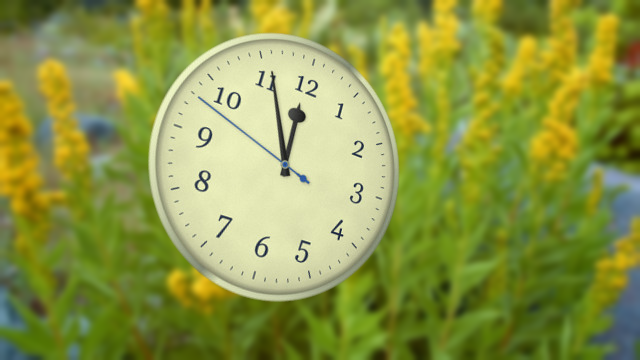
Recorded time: 11:55:48
